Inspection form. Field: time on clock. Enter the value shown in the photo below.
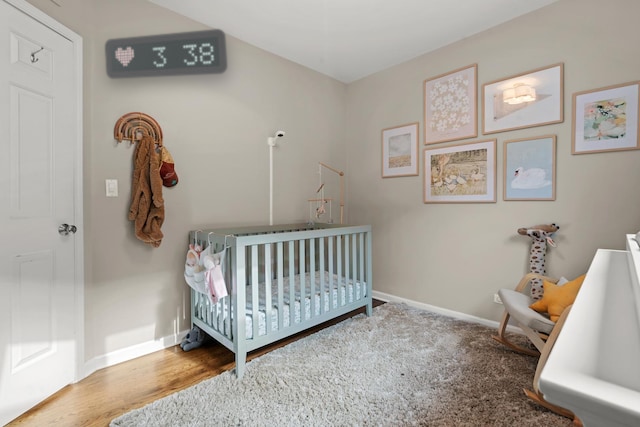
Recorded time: 3:38
